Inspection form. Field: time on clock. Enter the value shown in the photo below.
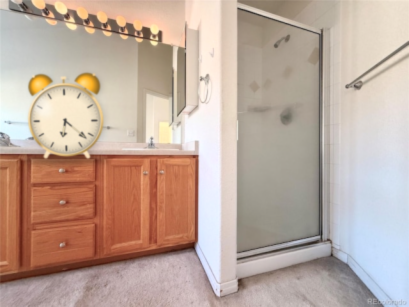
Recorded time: 6:22
